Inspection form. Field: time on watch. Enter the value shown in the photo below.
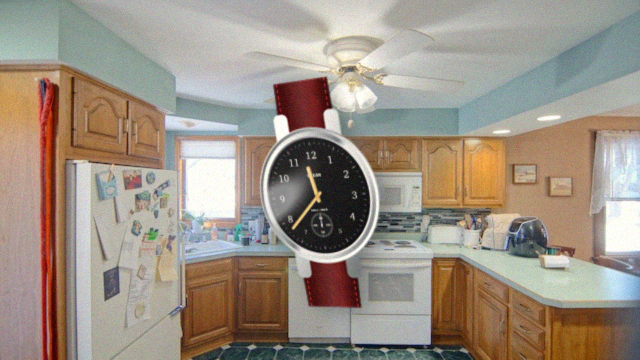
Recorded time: 11:38
